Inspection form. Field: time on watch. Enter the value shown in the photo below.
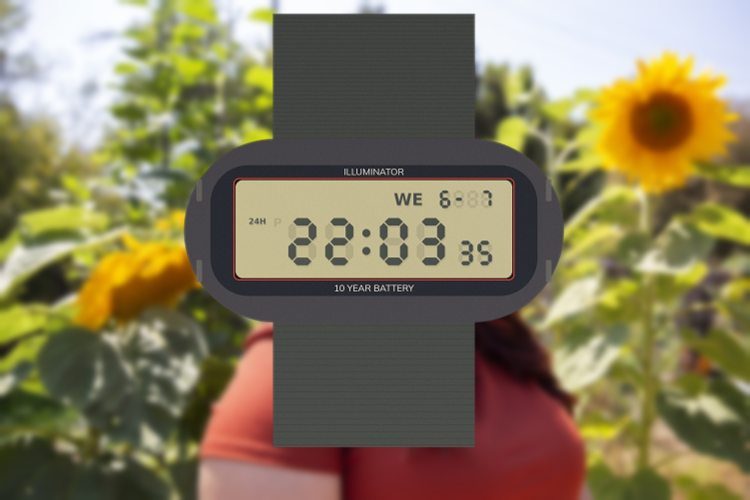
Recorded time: 22:03:35
